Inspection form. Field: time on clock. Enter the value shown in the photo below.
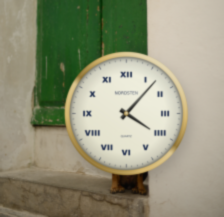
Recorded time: 4:07
